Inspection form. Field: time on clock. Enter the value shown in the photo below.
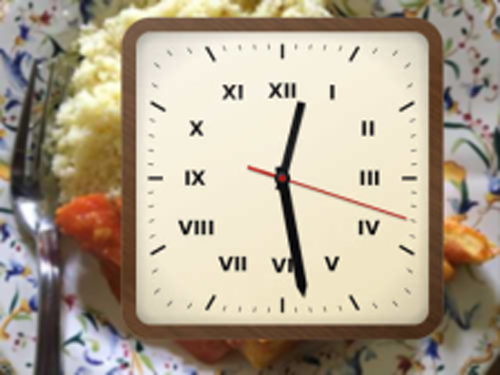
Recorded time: 12:28:18
